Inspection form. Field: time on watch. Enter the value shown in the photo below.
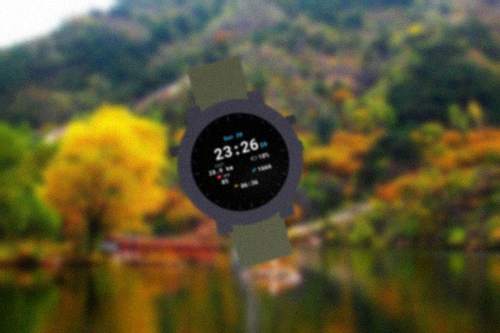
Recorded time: 23:26
